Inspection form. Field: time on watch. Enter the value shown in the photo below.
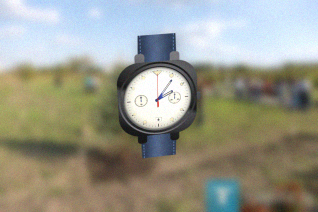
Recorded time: 2:06
